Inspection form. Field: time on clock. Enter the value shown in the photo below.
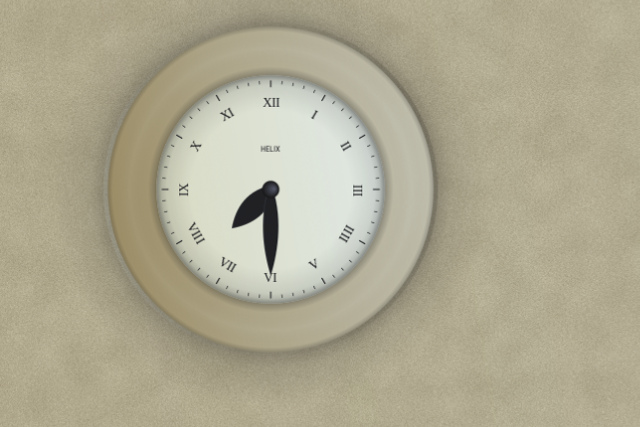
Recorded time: 7:30
